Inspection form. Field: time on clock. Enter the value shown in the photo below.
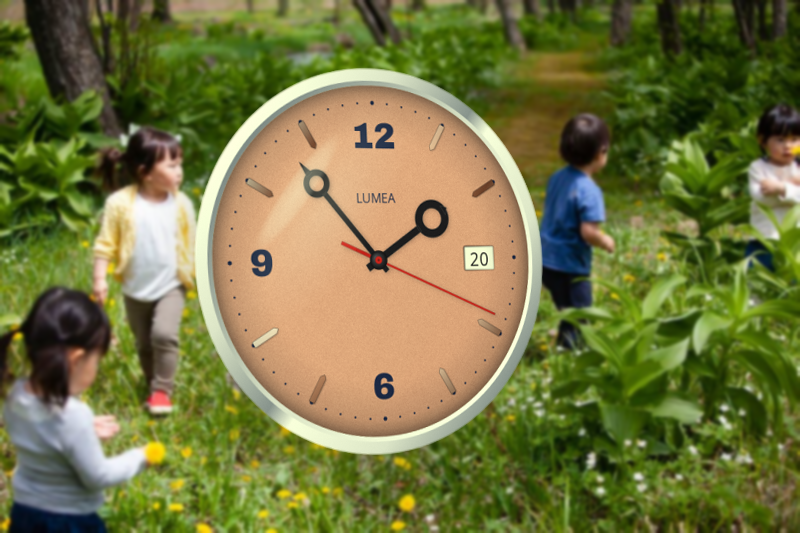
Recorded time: 1:53:19
